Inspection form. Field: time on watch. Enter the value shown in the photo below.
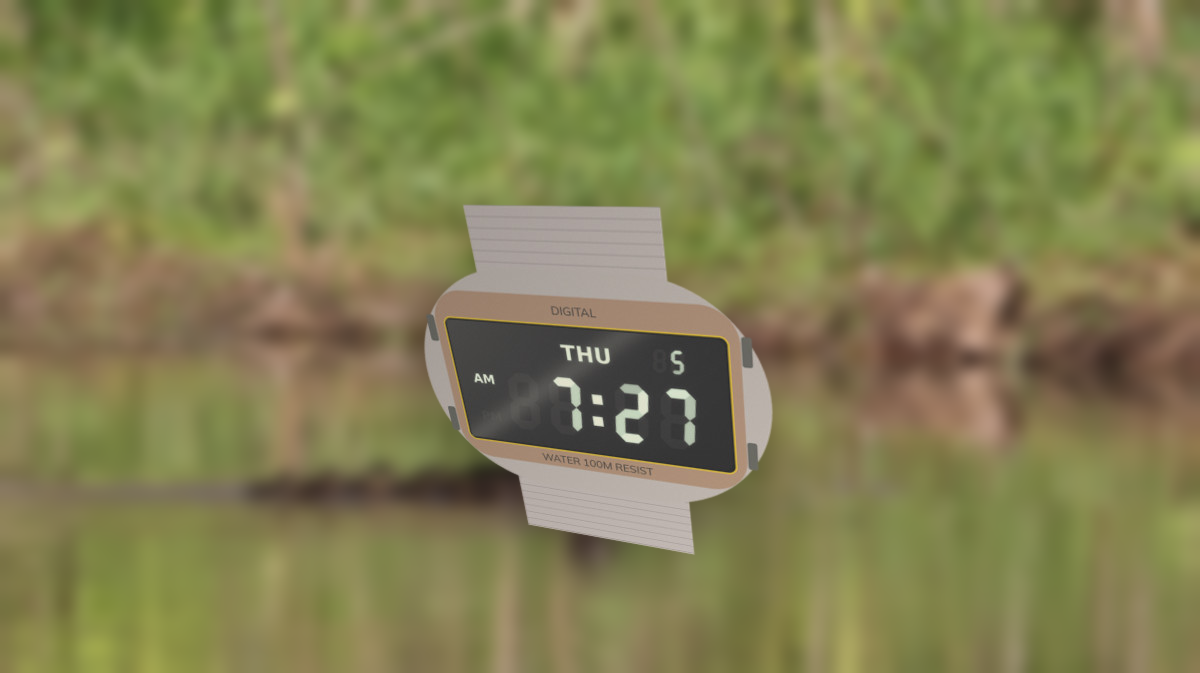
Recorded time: 7:27
